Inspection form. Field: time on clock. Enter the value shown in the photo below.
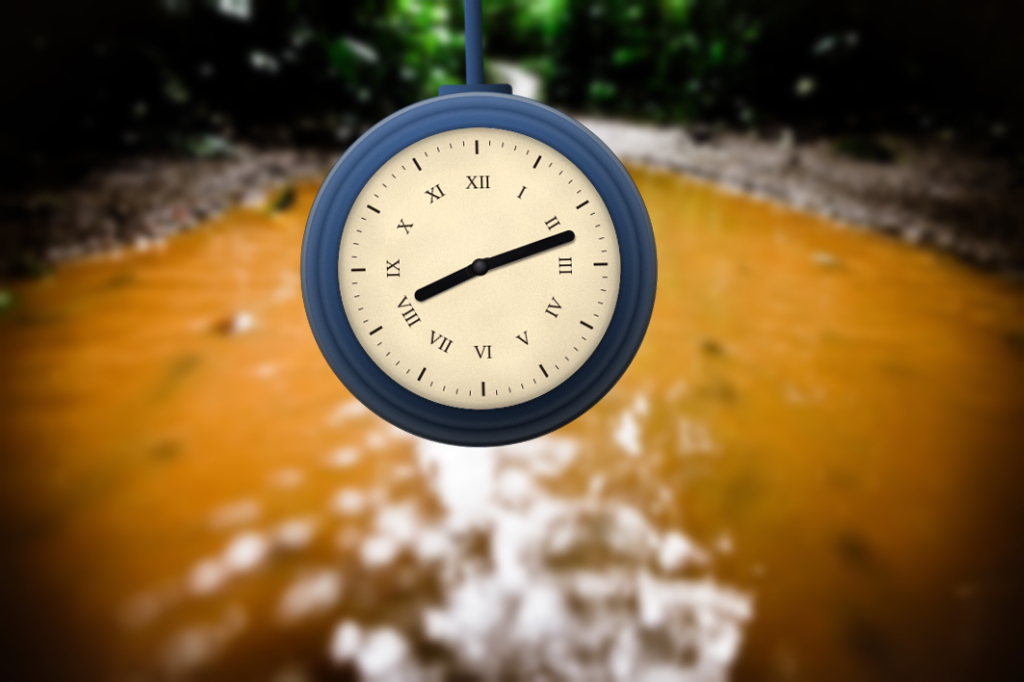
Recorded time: 8:12
